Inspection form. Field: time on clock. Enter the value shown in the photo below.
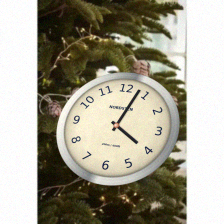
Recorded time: 4:03
